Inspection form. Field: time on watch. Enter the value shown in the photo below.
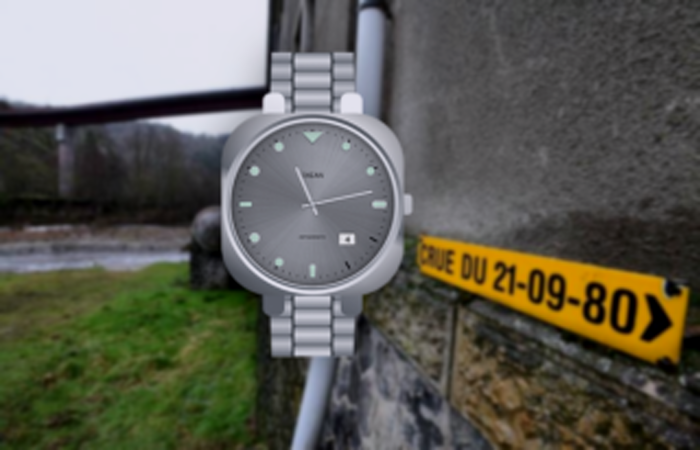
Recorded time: 11:13
